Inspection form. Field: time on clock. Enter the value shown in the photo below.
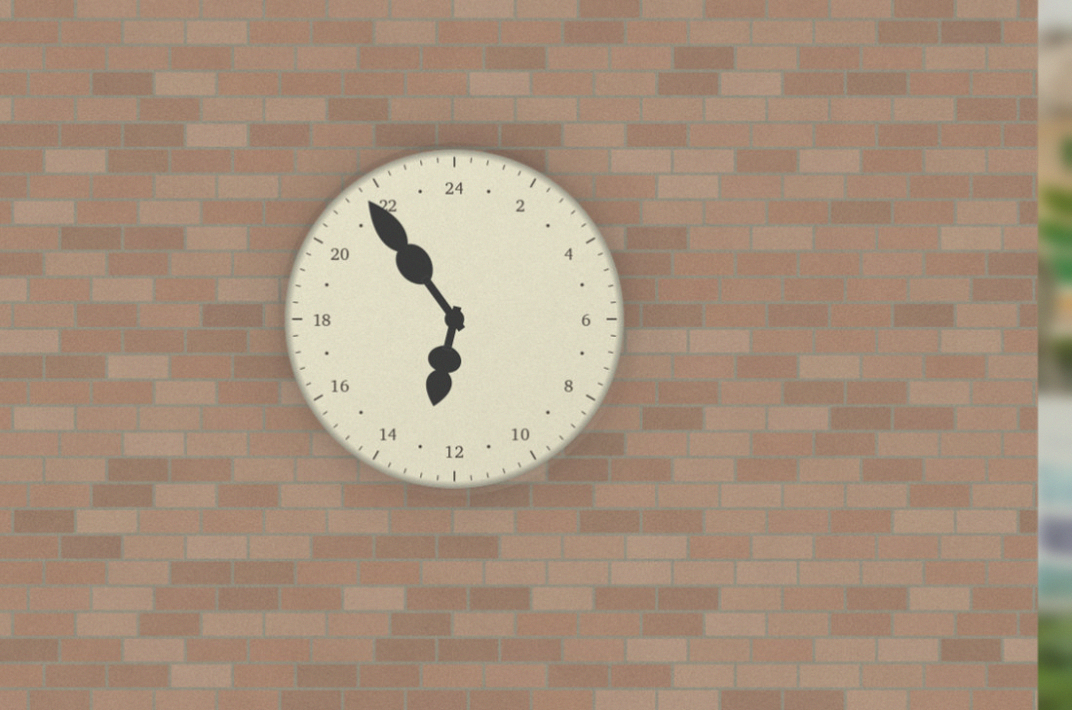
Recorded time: 12:54
